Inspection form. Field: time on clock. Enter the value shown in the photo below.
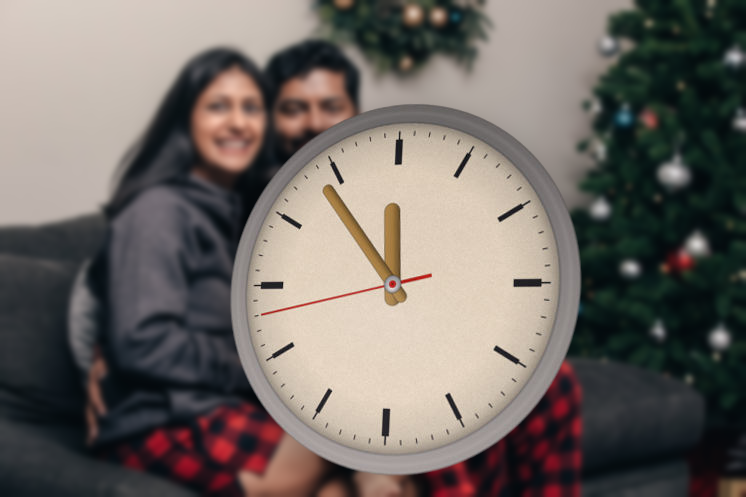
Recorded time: 11:53:43
